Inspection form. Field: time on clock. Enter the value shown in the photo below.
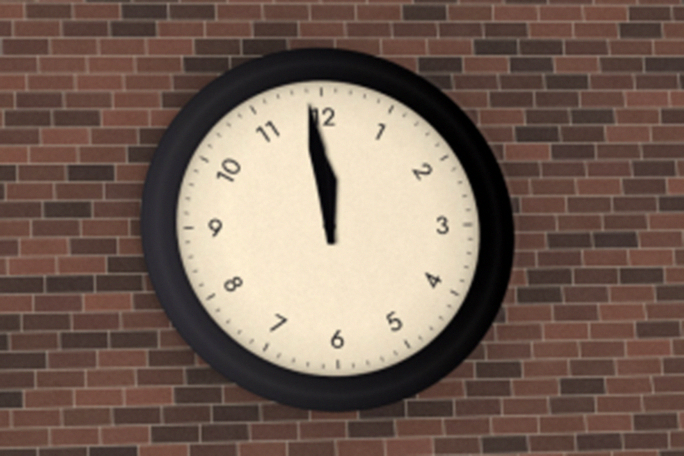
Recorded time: 11:59
